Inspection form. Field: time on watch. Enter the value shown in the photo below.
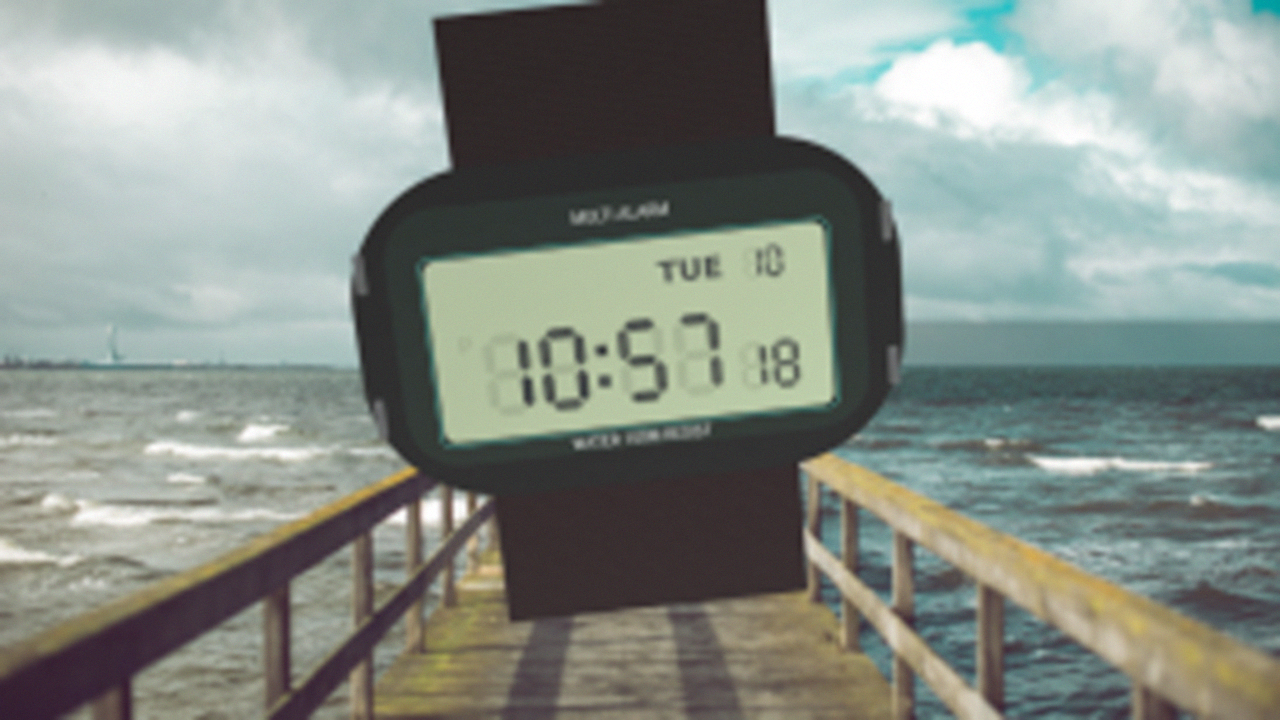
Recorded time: 10:57:18
